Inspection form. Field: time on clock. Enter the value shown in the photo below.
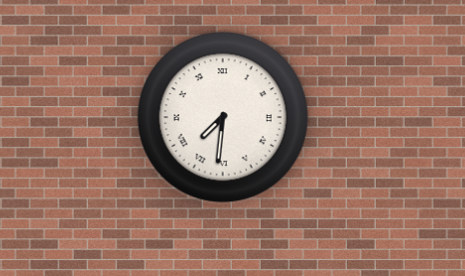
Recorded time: 7:31
